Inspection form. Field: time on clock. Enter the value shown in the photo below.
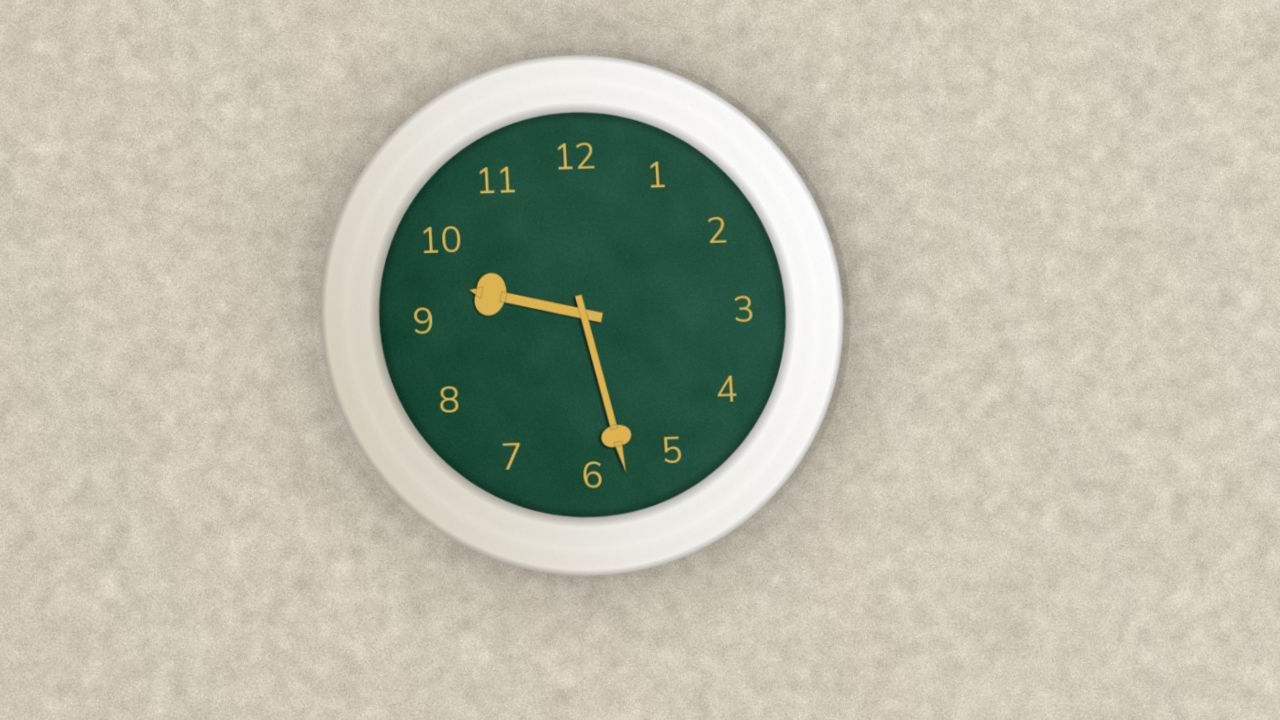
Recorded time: 9:28
